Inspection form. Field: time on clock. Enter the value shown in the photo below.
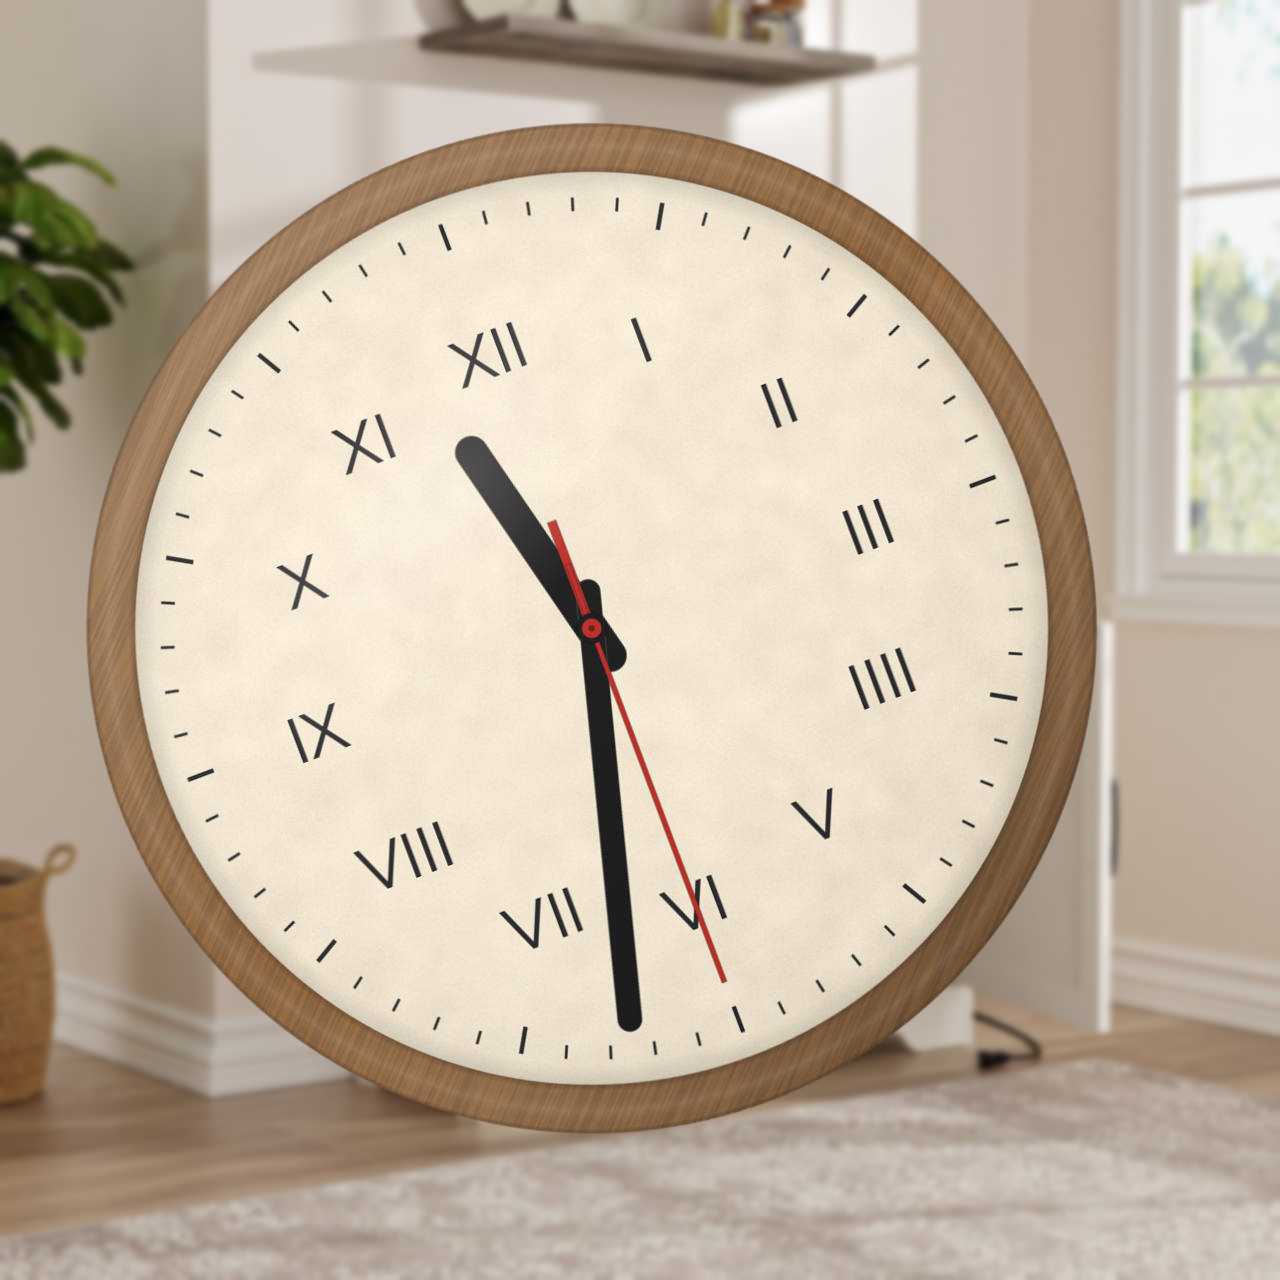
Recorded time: 11:32:30
